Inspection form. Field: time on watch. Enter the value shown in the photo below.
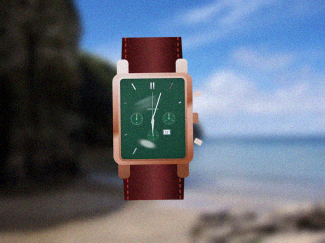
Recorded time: 6:03
